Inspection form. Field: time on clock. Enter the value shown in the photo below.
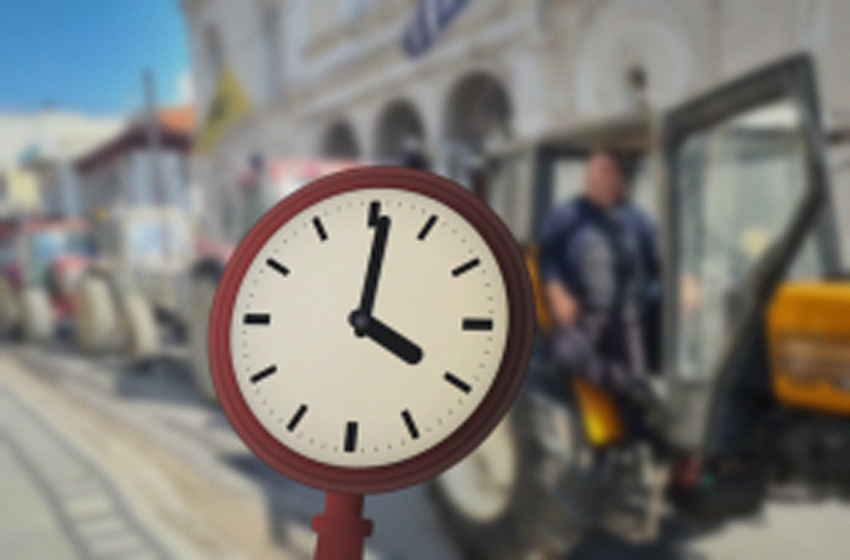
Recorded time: 4:01
